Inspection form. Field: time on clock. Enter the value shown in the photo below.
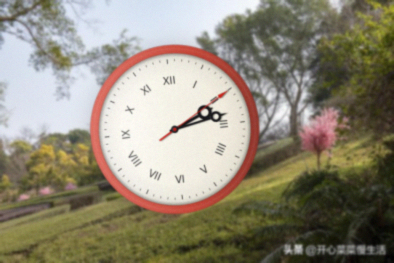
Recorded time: 2:13:10
